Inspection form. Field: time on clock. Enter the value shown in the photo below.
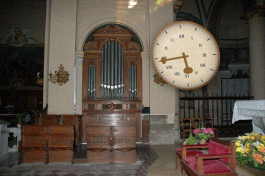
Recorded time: 5:44
